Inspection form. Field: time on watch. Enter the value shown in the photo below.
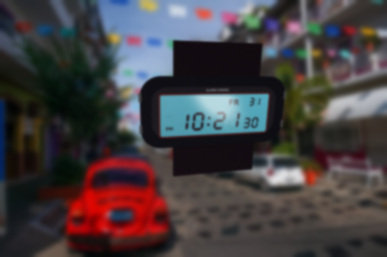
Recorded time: 10:21:30
